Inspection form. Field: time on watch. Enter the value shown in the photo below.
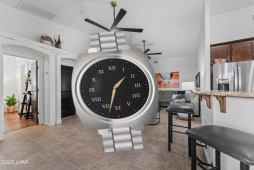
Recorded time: 1:33
